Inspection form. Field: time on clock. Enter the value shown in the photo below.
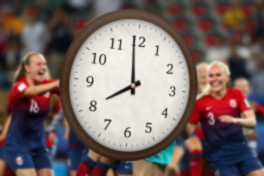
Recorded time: 7:59
